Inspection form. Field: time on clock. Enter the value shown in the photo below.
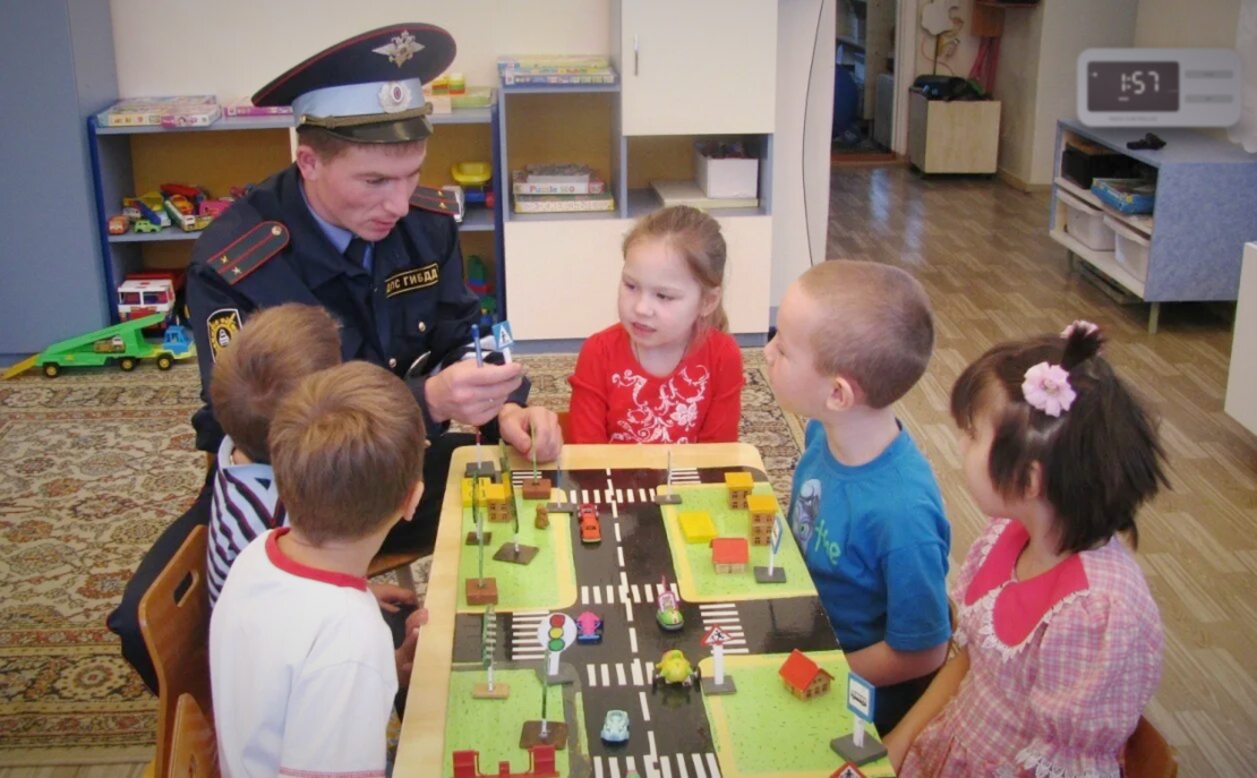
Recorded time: 1:57
